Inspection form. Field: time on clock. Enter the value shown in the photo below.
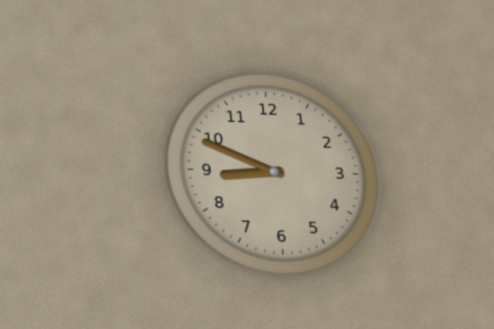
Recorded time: 8:49
